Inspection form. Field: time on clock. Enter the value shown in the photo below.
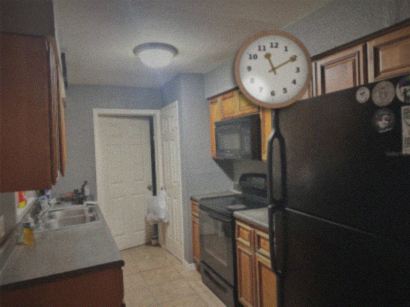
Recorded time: 11:10
